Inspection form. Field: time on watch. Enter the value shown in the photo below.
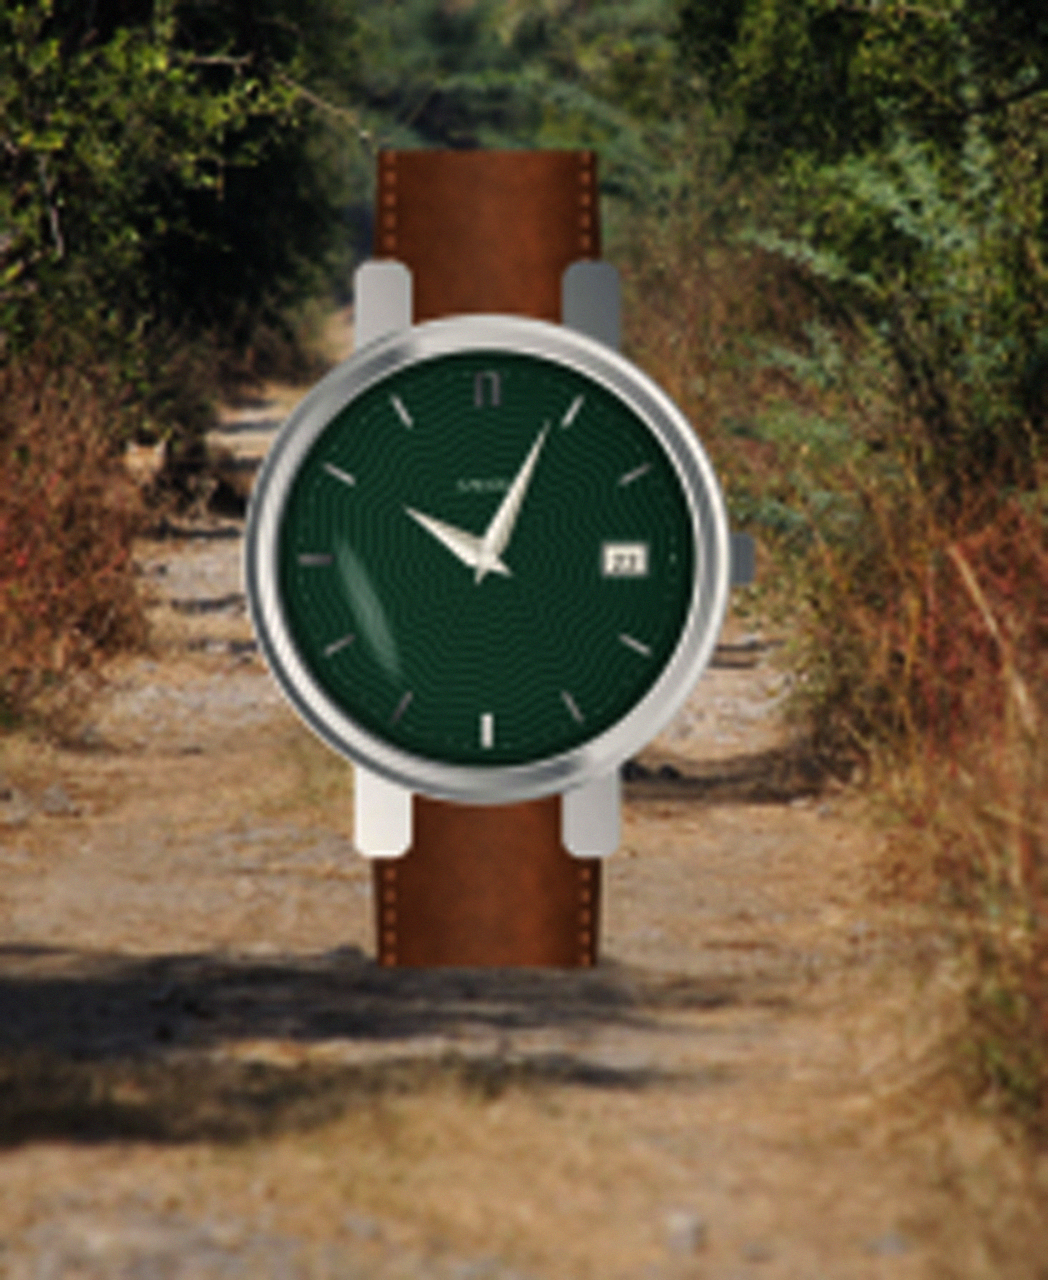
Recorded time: 10:04
